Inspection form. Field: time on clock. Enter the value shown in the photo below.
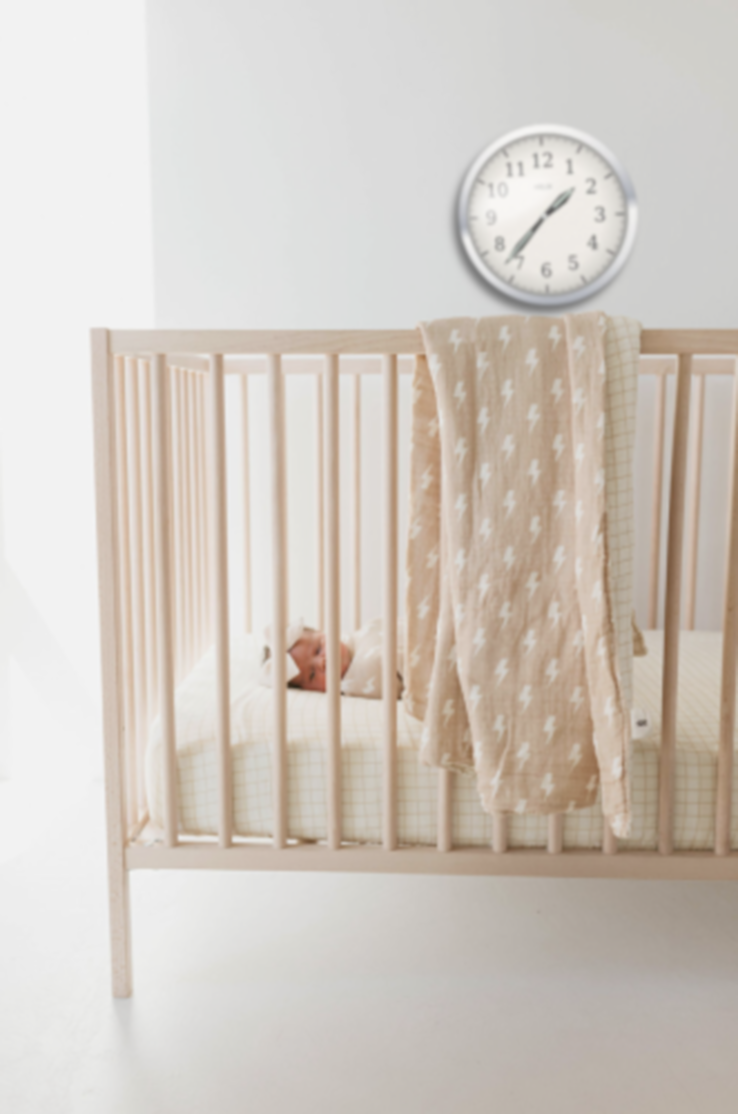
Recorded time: 1:37
